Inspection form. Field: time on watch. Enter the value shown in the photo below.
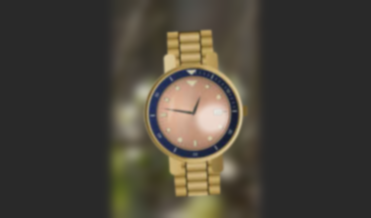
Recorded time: 12:47
